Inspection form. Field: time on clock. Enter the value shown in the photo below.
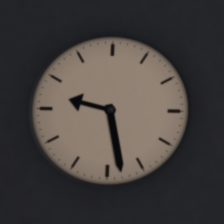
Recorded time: 9:28
